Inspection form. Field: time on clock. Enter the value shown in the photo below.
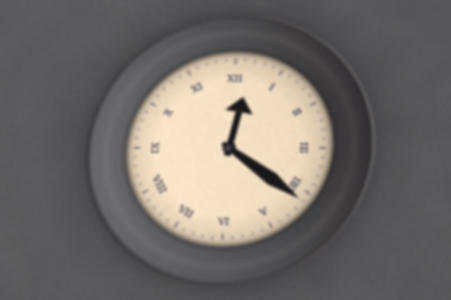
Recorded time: 12:21
